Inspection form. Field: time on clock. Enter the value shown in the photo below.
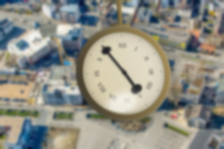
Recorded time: 4:54
